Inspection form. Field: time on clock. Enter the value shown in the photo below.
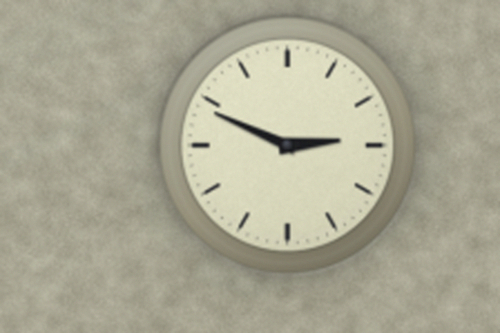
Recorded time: 2:49
